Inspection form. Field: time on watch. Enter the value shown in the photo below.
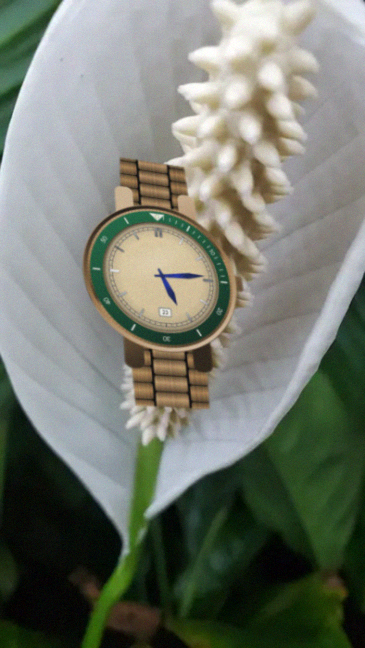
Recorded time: 5:14
